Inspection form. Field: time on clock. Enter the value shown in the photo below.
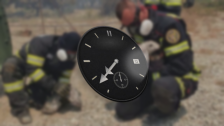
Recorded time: 7:38
